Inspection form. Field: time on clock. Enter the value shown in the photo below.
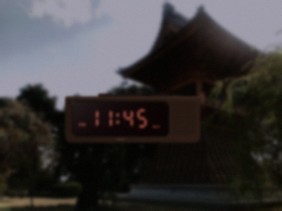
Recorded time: 11:45
